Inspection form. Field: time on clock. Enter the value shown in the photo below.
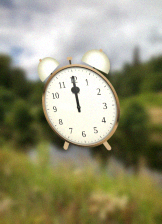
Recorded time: 12:00
